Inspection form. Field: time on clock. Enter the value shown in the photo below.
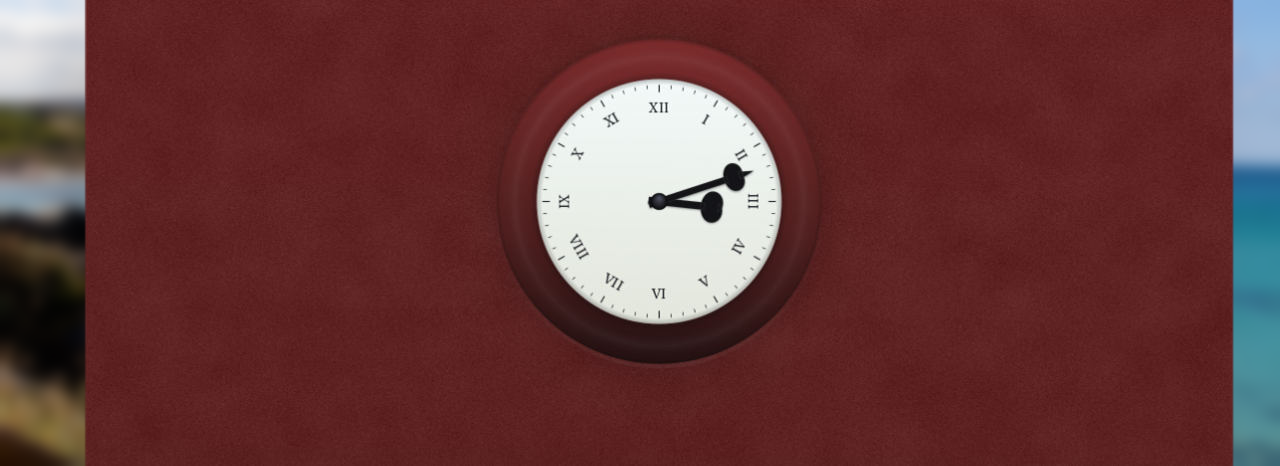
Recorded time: 3:12
